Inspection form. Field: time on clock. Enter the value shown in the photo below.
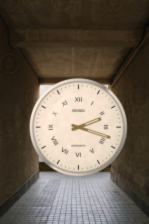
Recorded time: 2:18
